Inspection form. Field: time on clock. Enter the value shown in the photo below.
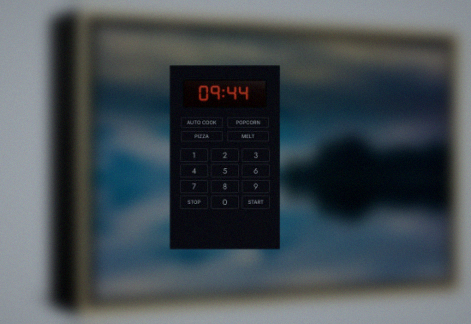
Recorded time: 9:44
